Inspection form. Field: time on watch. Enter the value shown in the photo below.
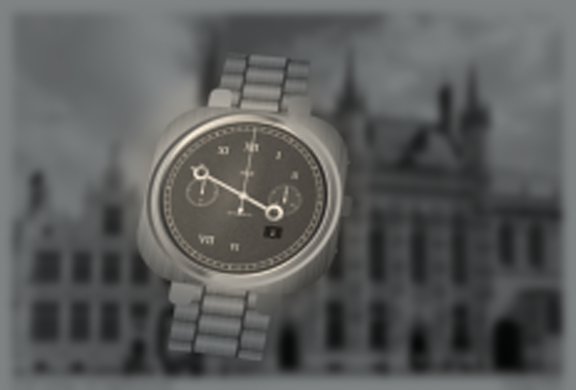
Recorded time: 3:49
